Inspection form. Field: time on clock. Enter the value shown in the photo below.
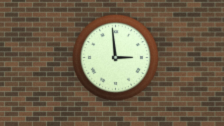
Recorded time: 2:59
